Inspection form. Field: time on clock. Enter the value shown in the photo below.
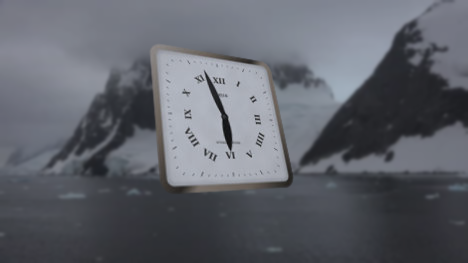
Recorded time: 5:57
